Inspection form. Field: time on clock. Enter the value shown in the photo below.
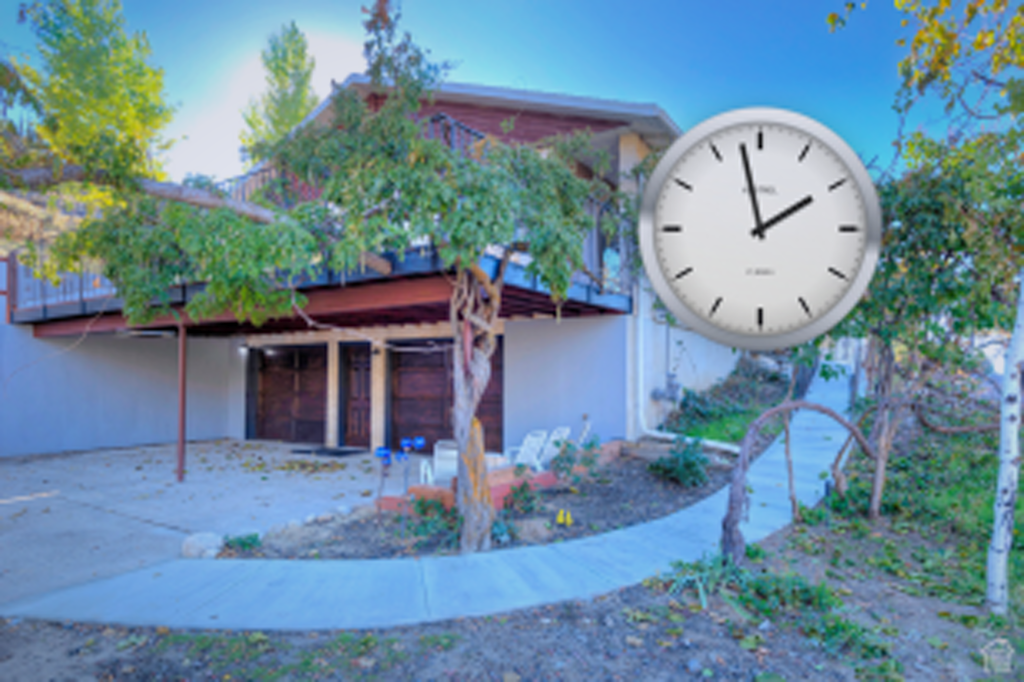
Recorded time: 1:58
